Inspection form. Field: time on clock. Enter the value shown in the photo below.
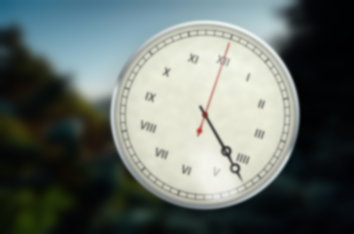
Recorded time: 4:22:00
